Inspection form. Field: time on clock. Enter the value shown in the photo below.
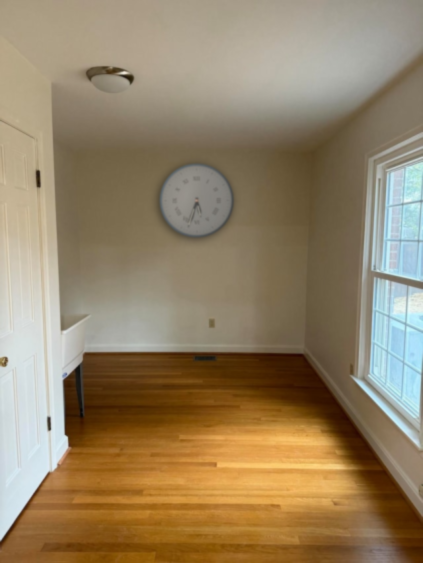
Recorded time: 5:33
